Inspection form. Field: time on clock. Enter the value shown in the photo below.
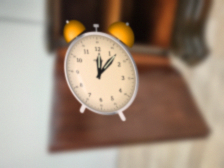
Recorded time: 12:07
